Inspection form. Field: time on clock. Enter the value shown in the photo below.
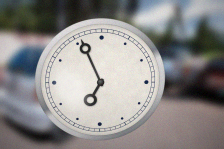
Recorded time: 6:56
